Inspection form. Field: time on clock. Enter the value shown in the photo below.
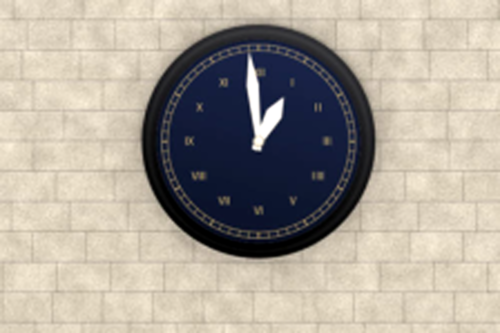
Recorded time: 12:59
